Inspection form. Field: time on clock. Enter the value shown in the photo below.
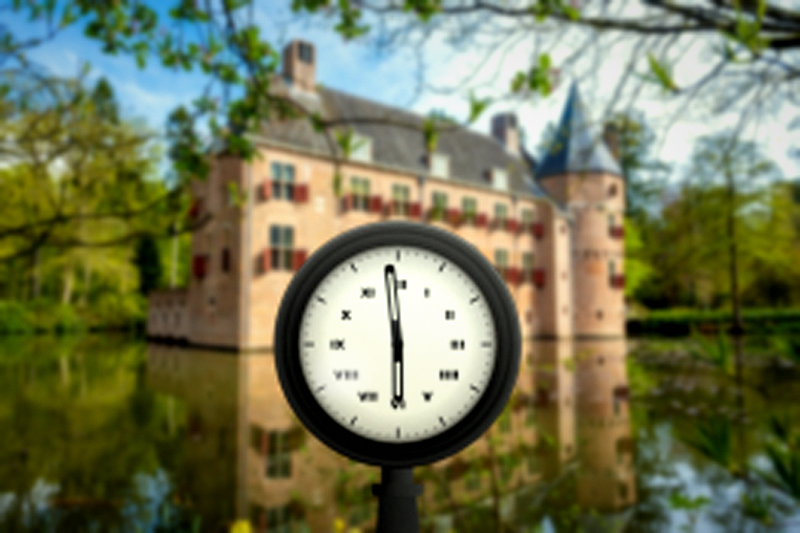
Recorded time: 5:59
